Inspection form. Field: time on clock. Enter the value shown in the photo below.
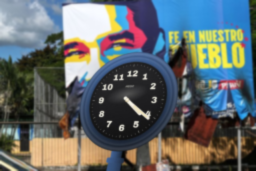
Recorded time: 4:21
